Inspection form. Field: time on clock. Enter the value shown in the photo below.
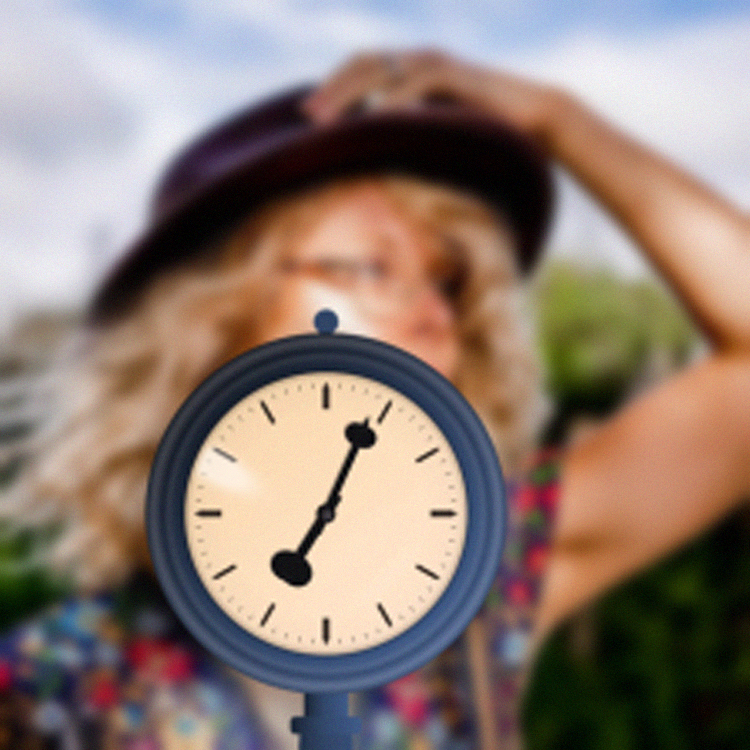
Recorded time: 7:04
